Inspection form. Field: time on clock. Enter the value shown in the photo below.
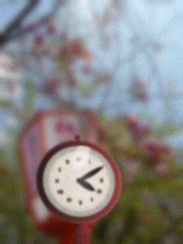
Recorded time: 4:10
